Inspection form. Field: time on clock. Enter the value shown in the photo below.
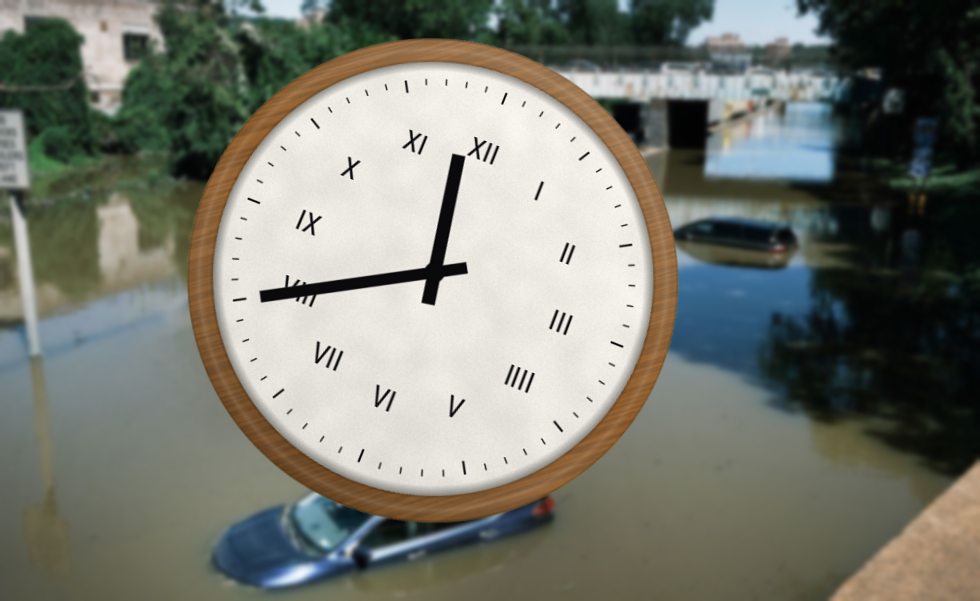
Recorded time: 11:40
